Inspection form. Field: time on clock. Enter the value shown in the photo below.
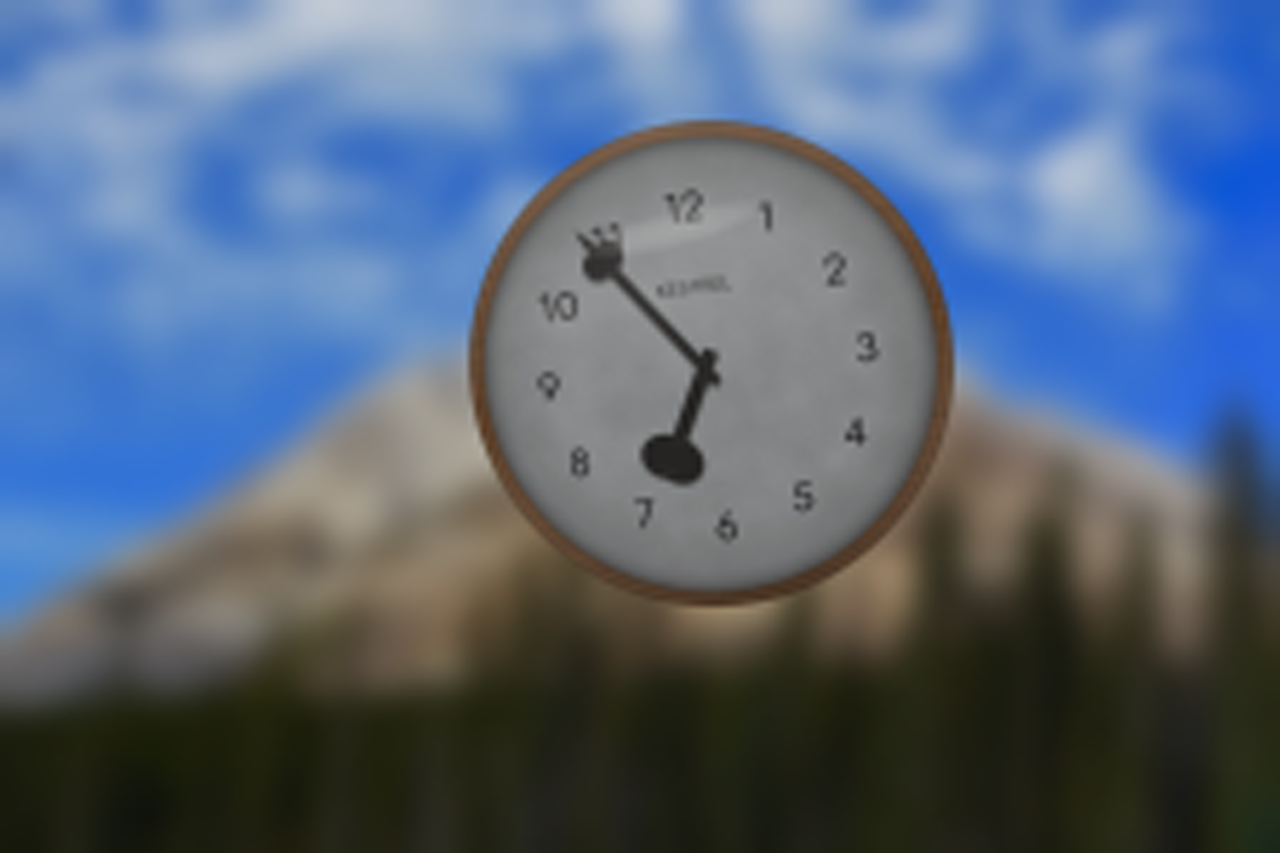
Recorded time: 6:54
